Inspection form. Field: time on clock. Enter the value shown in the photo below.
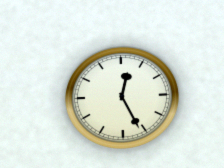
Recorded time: 12:26
